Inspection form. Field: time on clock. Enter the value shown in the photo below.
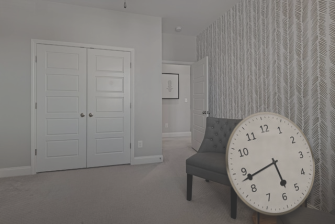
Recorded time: 5:43
